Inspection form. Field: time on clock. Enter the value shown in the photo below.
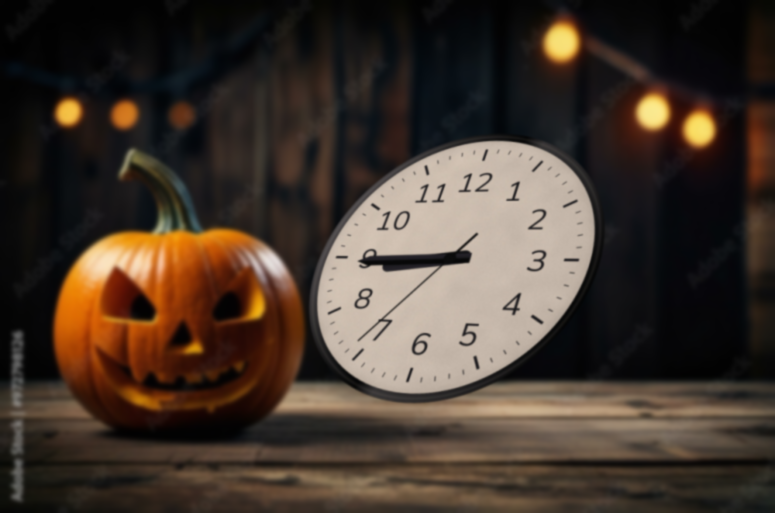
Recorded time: 8:44:36
